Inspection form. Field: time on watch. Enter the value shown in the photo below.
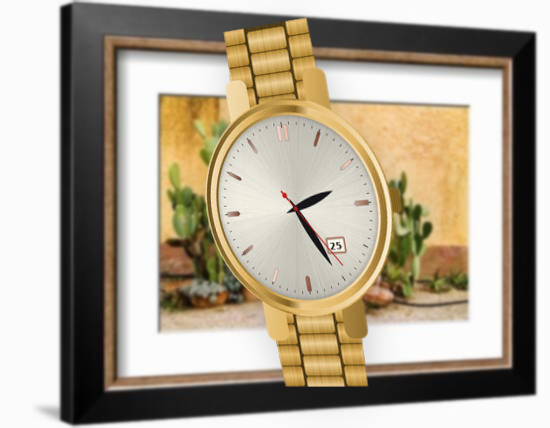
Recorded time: 2:25:24
